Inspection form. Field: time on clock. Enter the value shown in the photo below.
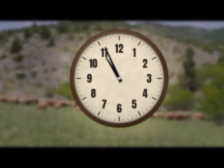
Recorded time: 10:56
